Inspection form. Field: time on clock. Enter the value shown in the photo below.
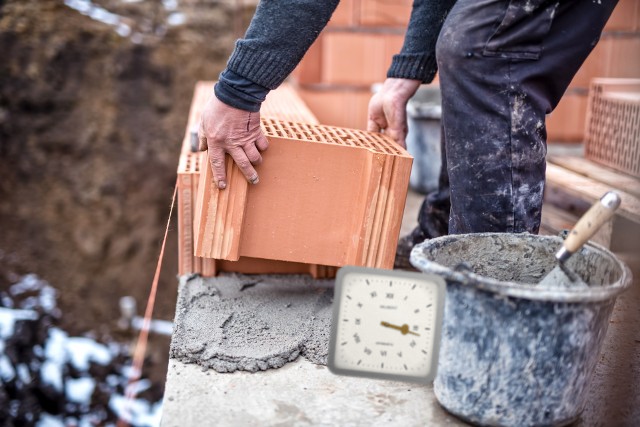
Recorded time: 3:17
